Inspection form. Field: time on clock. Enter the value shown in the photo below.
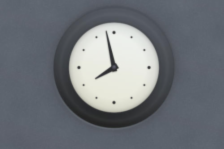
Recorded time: 7:58
